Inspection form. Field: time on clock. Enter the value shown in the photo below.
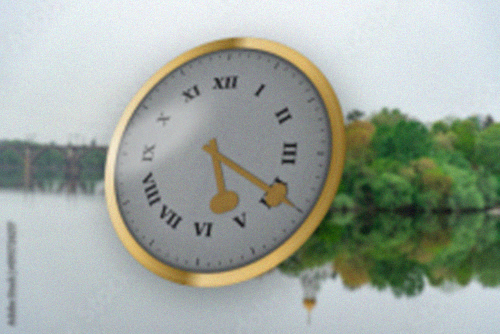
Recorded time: 5:20
